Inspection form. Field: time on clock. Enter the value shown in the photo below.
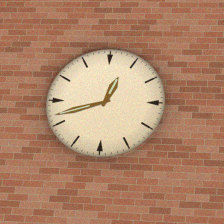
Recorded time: 12:42
